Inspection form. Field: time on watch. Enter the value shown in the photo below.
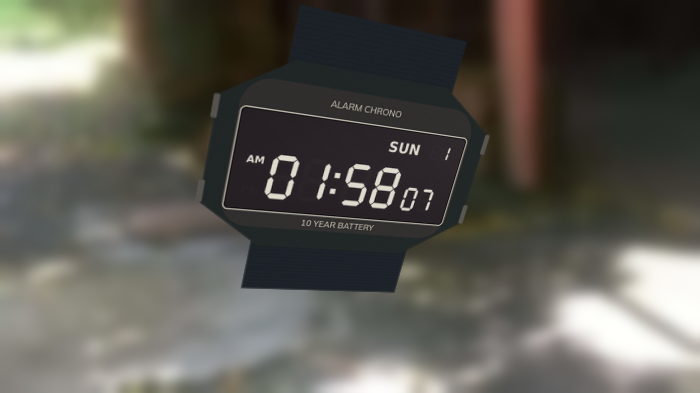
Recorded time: 1:58:07
